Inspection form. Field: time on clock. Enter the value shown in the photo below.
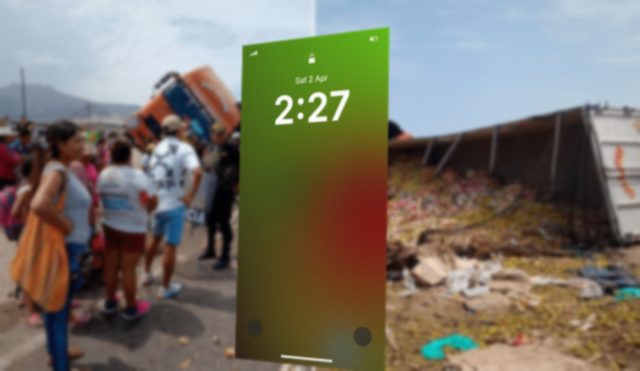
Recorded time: 2:27
